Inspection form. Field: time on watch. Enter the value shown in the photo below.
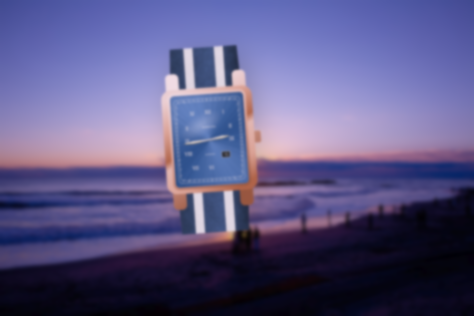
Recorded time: 2:44
